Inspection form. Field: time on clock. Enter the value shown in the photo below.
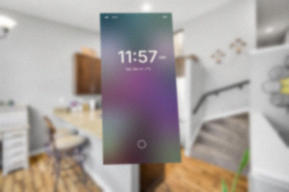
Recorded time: 11:57
